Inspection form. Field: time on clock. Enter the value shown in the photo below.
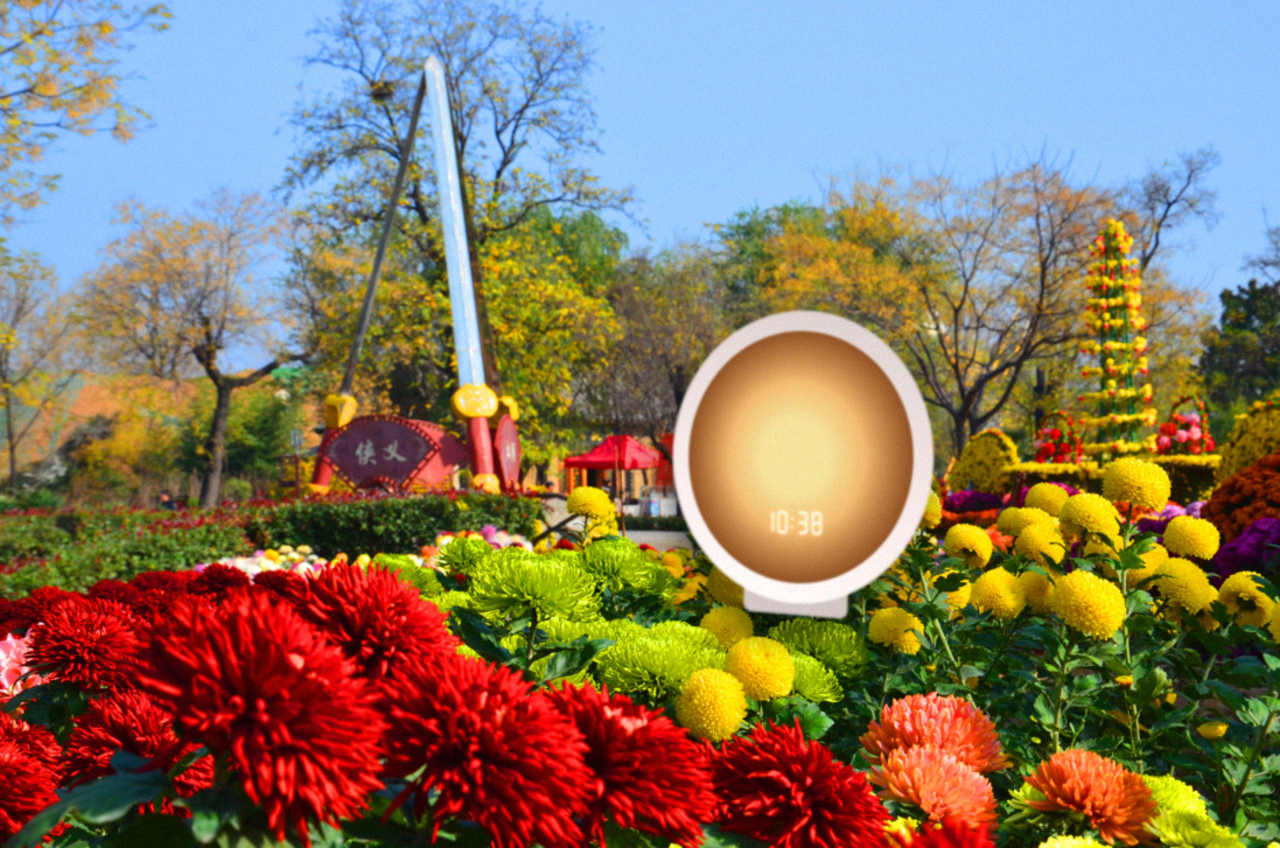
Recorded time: 10:38
